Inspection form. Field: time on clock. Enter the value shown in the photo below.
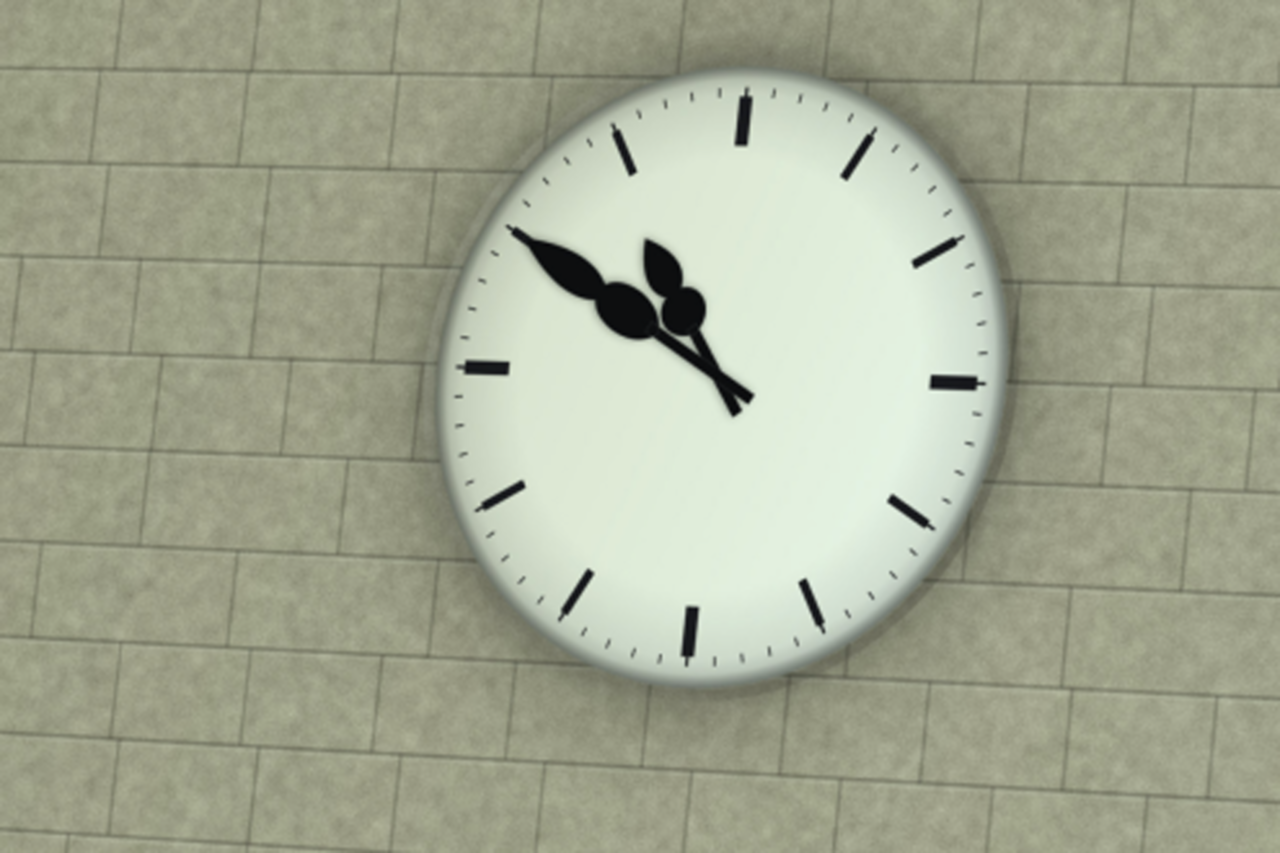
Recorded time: 10:50
